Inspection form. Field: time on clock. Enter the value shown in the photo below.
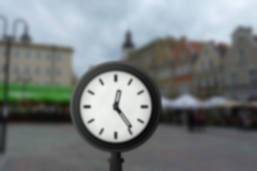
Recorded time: 12:24
